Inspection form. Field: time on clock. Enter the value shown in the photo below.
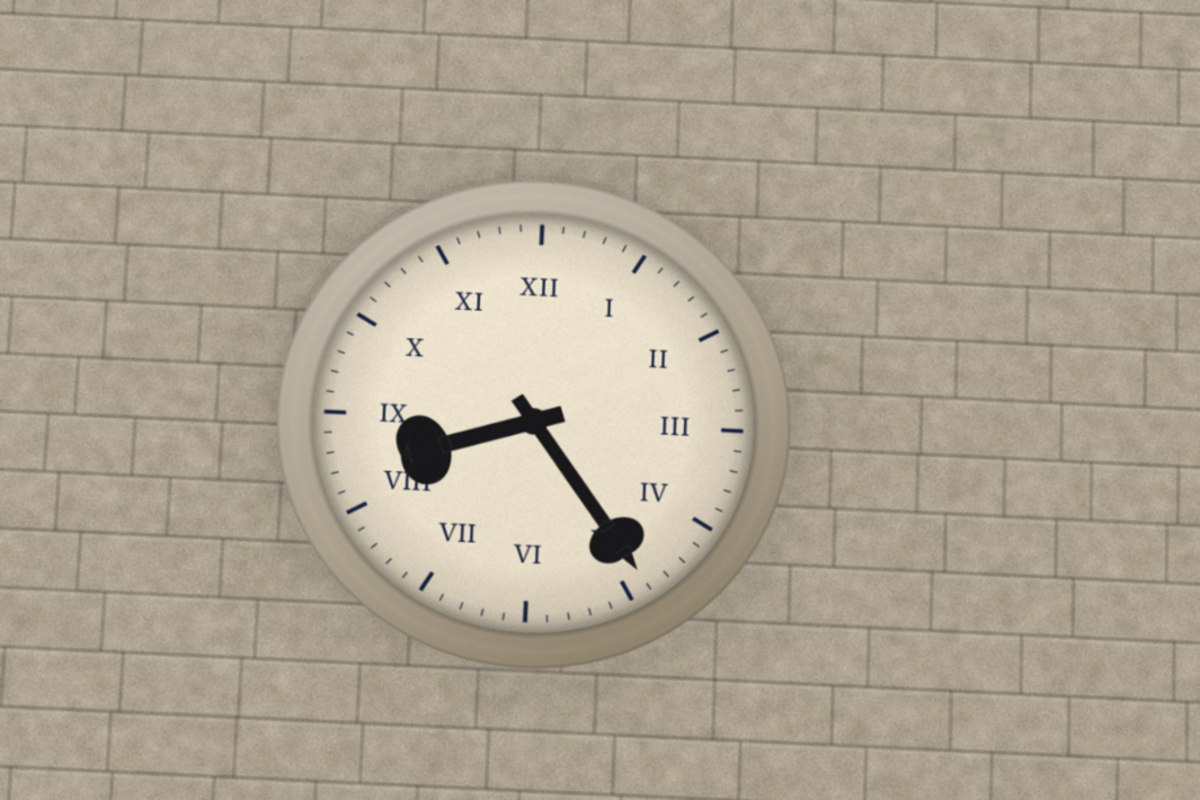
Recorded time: 8:24
